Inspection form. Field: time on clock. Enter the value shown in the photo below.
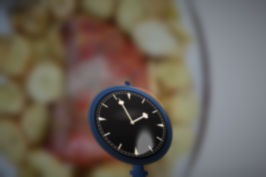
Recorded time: 1:56
